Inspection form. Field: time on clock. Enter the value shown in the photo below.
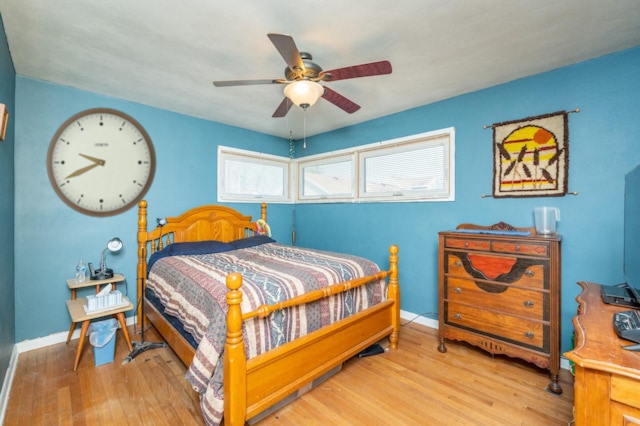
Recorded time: 9:41
